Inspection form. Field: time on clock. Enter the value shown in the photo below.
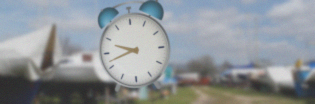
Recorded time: 9:42
